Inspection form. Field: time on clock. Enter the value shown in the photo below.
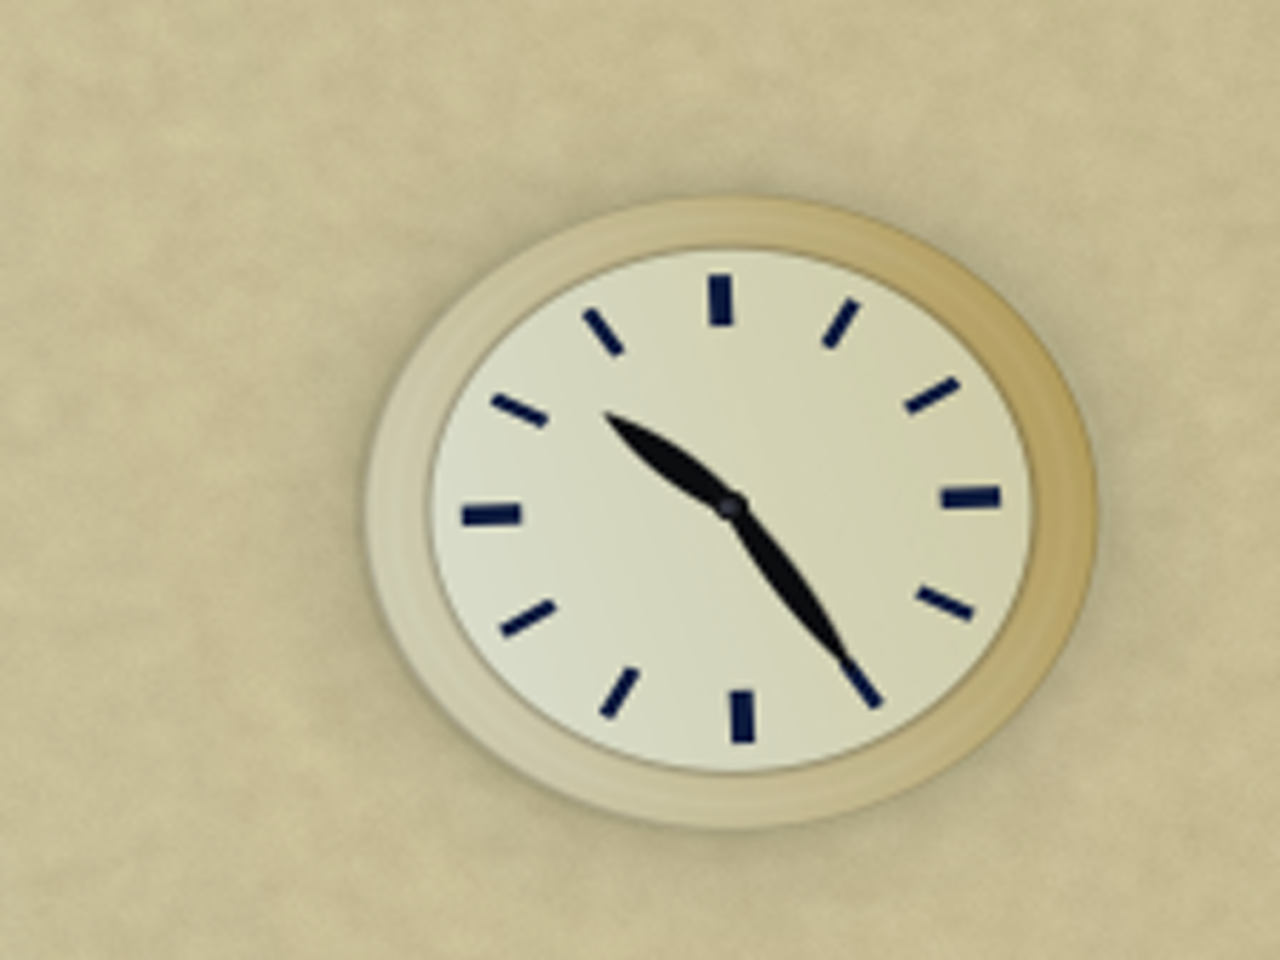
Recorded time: 10:25
